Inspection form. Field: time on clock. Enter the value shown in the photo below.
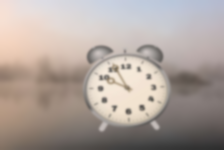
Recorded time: 9:56
